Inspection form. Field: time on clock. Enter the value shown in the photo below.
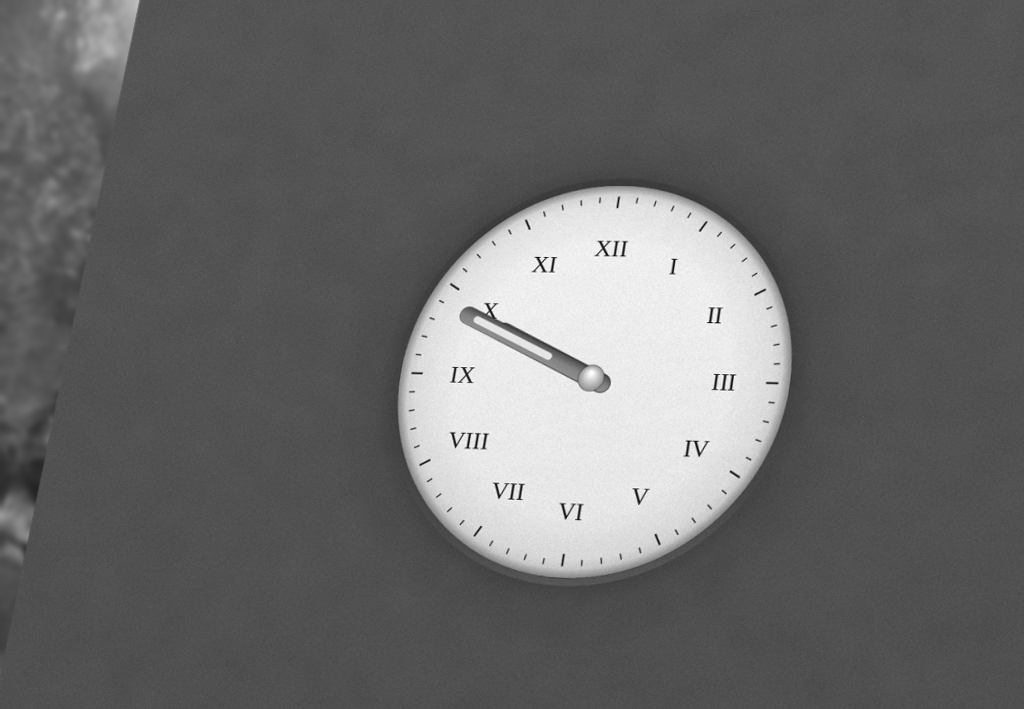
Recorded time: 9:49
